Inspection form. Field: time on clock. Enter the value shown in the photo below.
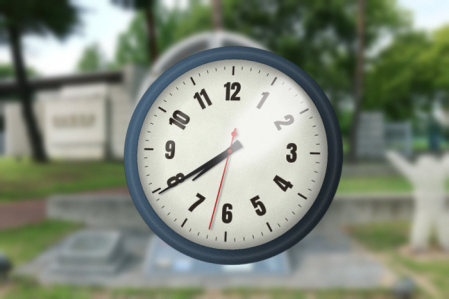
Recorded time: 7:39:32
